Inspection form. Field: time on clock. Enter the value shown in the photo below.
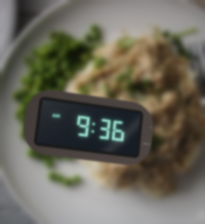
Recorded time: 9:36
